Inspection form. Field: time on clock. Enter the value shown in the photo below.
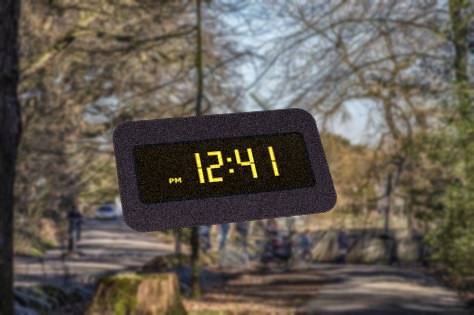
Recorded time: 12:41
